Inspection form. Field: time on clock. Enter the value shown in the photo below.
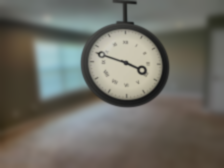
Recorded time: 3:48
